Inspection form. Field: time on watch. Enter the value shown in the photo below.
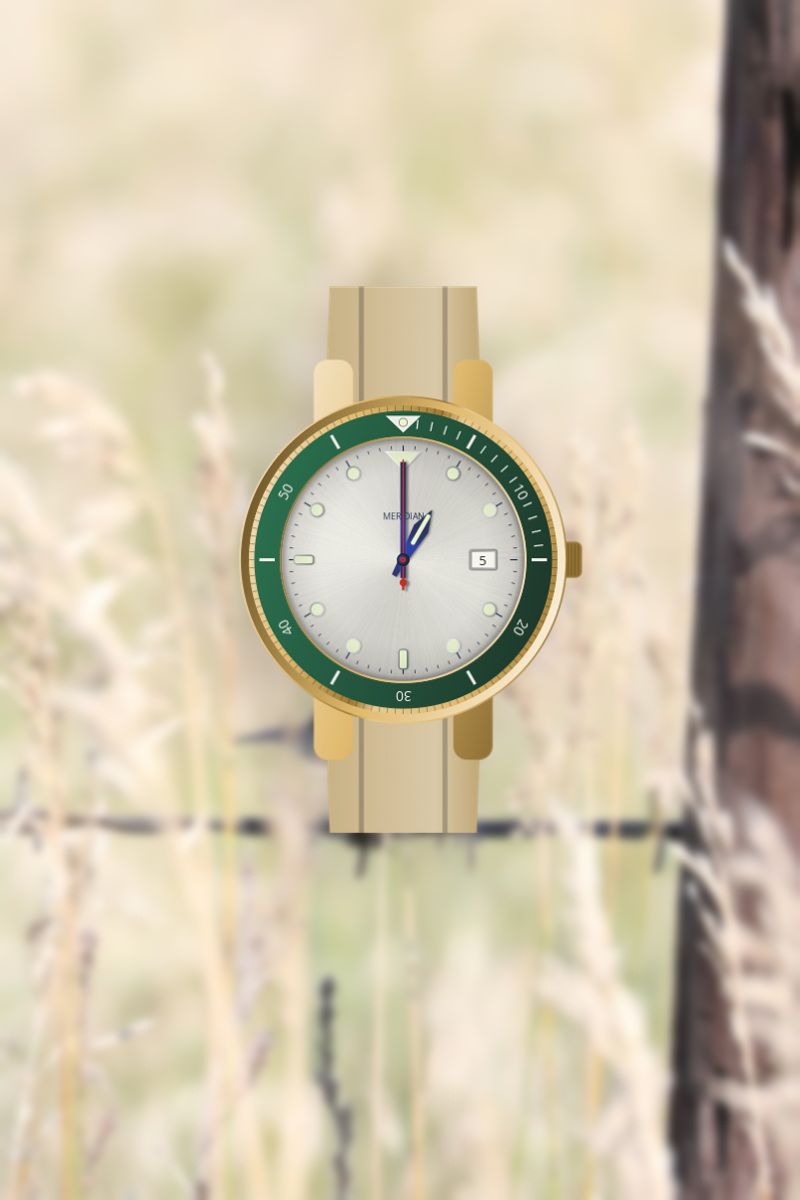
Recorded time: 1:00:00
